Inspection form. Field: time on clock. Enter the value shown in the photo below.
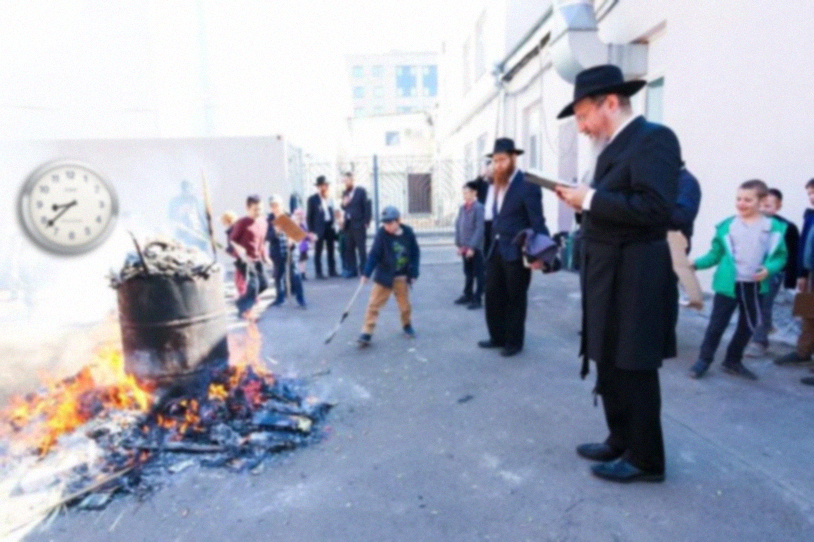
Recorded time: 8:38
